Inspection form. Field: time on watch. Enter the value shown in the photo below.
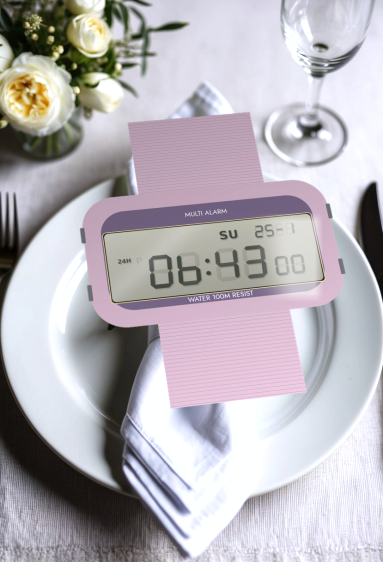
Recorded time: 6:43:00
